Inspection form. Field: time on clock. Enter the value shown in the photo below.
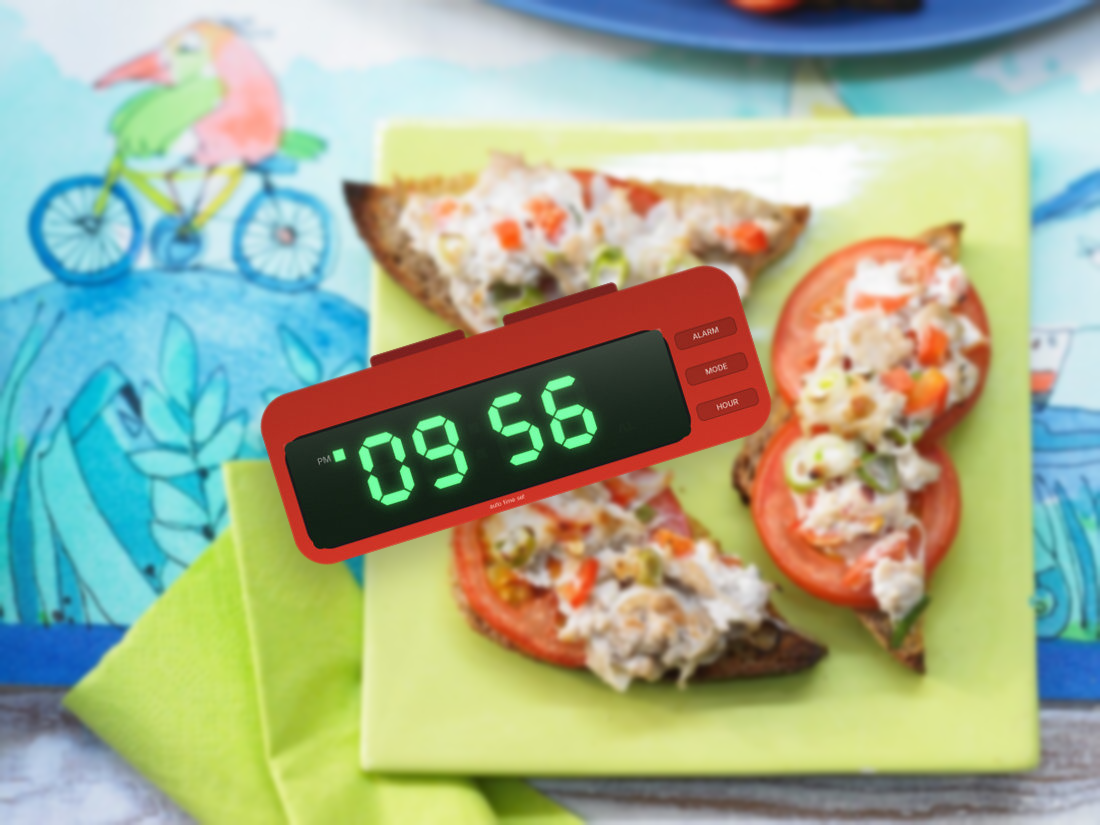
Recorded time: 9:56
